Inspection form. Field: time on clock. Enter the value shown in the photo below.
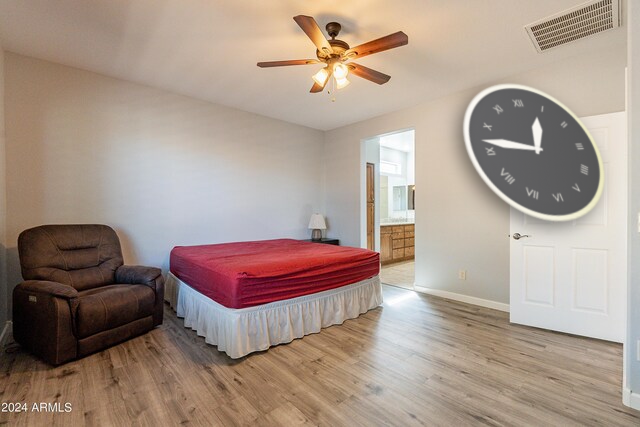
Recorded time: 12:47
